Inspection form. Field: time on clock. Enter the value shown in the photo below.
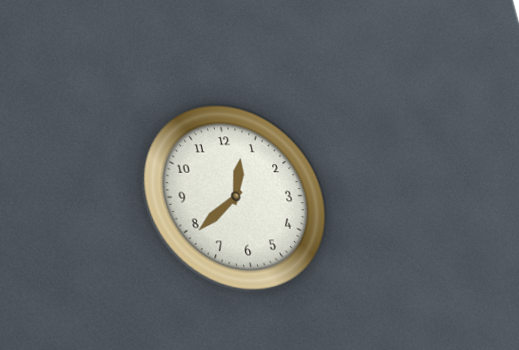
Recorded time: 12:39
